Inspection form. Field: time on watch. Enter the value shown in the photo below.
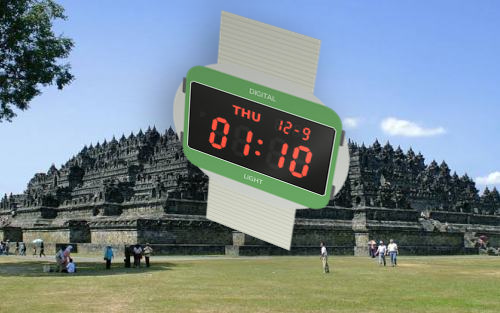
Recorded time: 1:10
